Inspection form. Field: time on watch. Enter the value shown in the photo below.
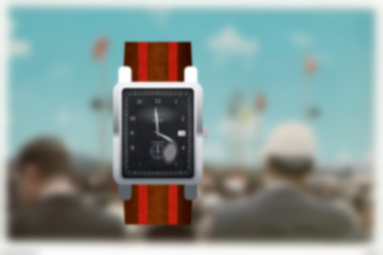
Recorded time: 3:59
